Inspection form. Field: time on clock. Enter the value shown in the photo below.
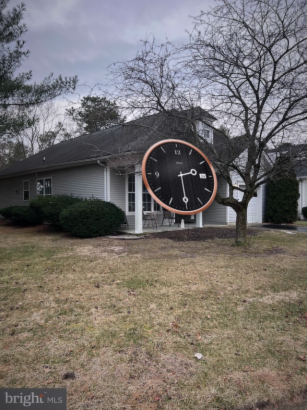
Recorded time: 2:30
